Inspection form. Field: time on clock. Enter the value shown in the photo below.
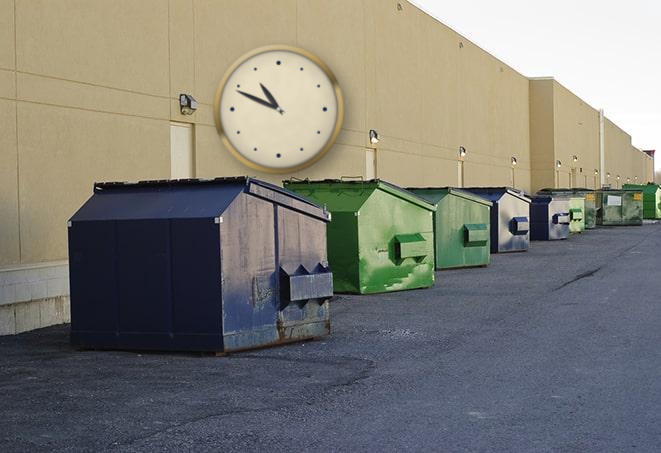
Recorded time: 10:49
